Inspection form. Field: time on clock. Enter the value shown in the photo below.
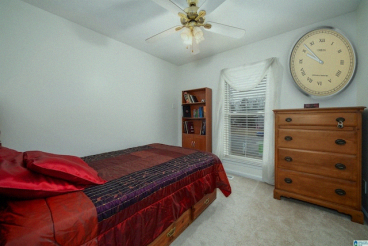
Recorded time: 9:52
